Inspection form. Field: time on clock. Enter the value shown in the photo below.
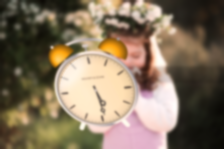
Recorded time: 5:29
